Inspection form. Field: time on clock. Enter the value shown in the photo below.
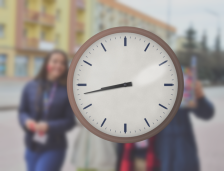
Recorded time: 8:43
